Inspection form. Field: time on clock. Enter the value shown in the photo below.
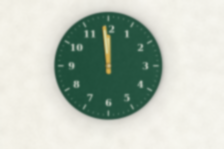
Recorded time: 11:59
